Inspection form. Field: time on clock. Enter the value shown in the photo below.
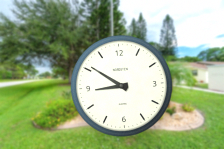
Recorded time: 8:51
